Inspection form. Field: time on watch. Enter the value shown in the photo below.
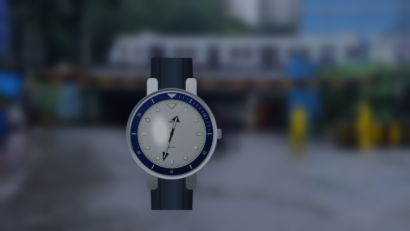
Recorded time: 12:33
